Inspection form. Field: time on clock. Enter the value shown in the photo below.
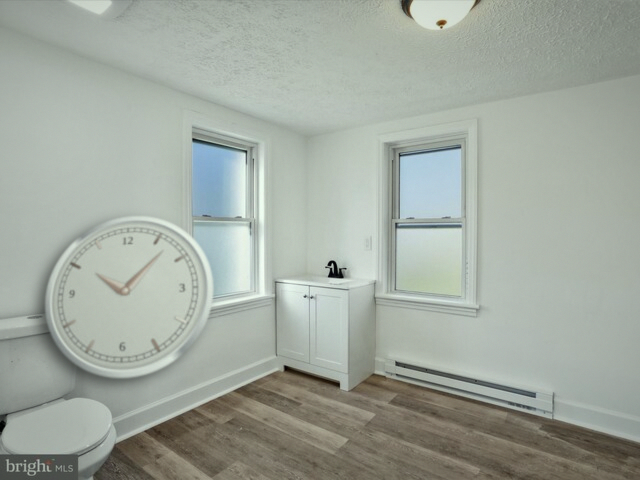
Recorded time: 10:07
